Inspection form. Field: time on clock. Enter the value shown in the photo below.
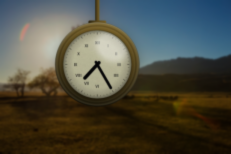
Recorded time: 7:25
